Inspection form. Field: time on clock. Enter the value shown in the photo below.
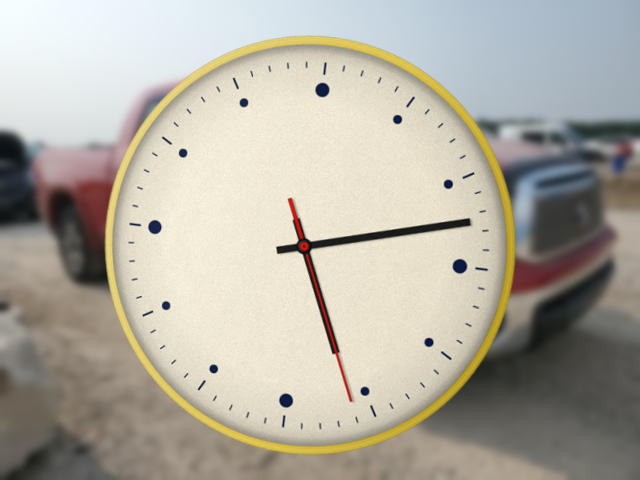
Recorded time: 5:12:26
